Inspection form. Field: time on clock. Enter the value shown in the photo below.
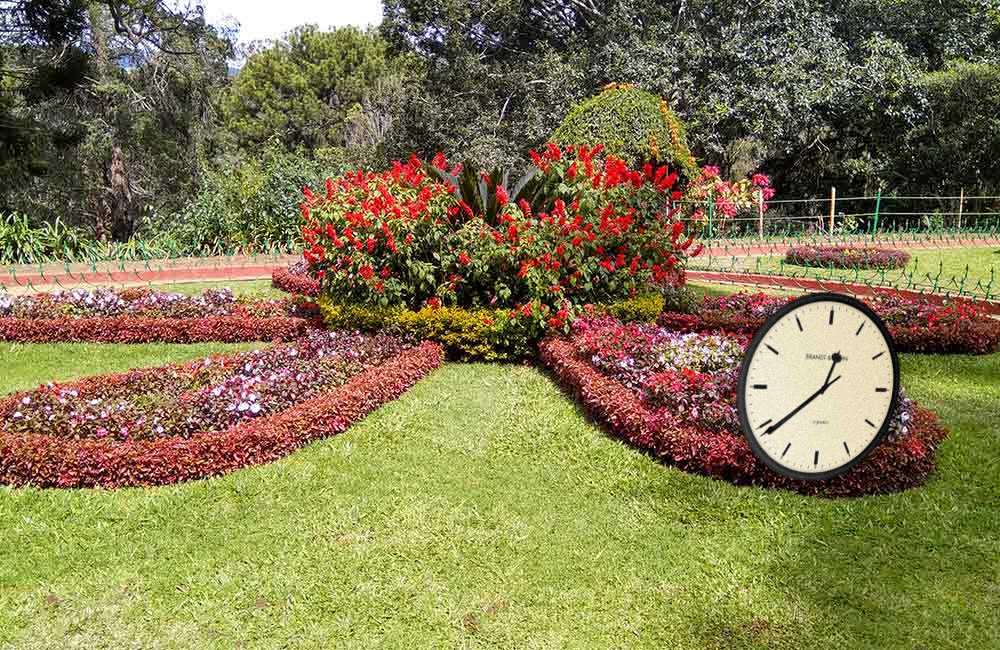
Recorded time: 12:38:39
